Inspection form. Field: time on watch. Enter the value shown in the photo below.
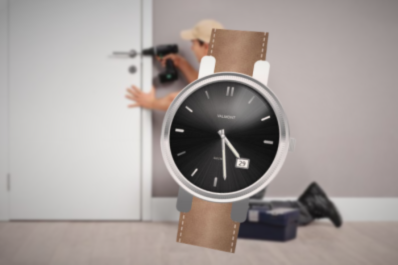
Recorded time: 4:28
